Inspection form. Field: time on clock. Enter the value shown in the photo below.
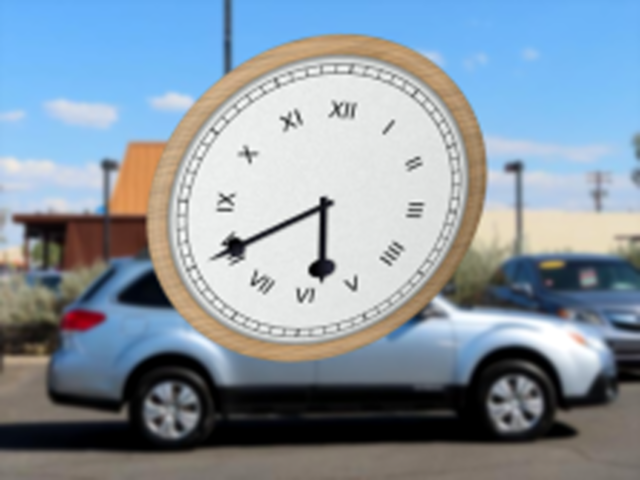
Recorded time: 5:40
